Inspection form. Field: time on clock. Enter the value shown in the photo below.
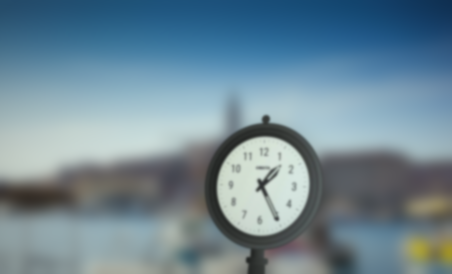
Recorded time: 1:25
